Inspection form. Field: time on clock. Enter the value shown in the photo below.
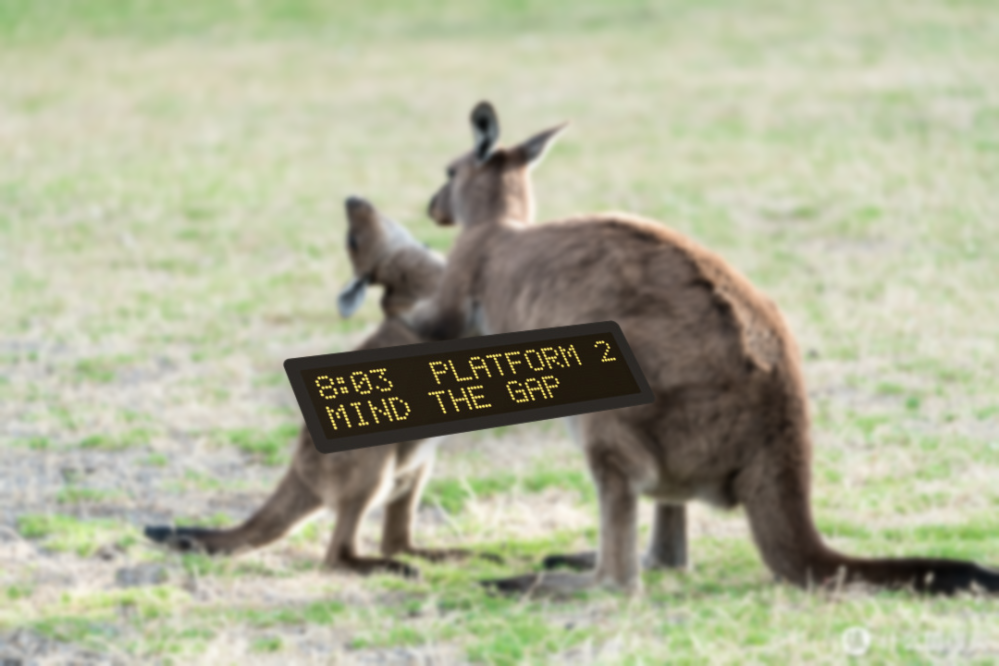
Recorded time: 8:03
